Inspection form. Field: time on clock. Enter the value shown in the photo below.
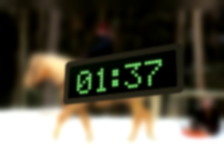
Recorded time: 1:37
